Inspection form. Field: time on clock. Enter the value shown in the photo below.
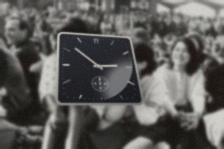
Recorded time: 2:52
